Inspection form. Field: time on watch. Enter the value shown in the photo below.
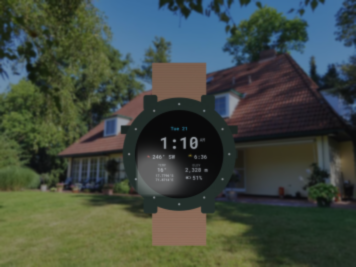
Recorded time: 1:10
